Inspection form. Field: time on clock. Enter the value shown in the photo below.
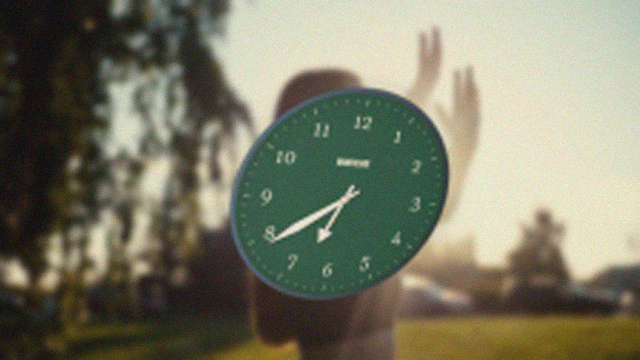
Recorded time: 6:39
